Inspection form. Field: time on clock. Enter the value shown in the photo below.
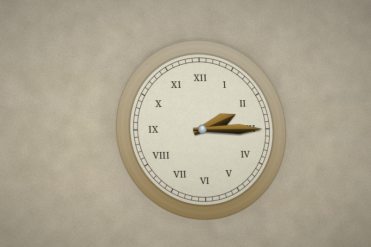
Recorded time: 2:15
